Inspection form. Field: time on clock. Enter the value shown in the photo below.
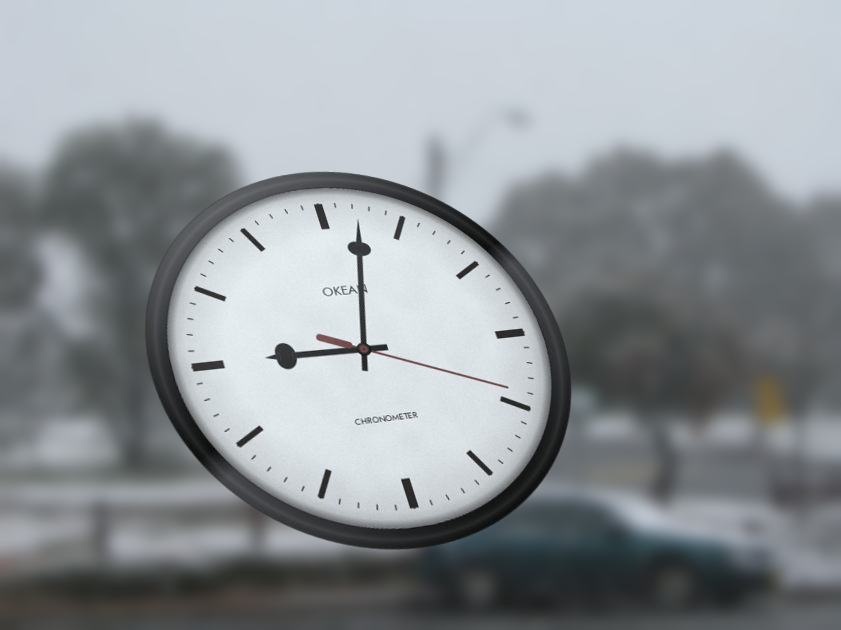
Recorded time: 9:02:19
